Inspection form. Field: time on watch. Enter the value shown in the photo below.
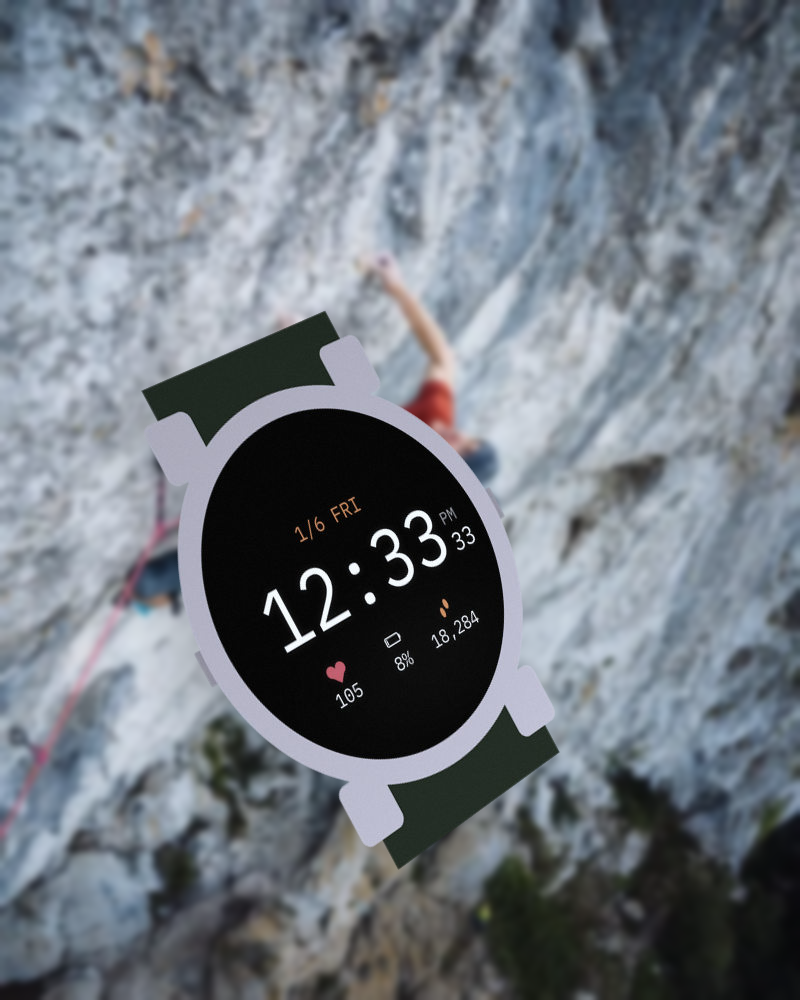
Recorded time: 12:33:33
